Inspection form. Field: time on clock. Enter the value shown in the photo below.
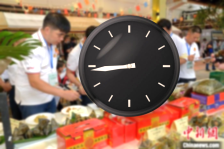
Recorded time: 8:44
